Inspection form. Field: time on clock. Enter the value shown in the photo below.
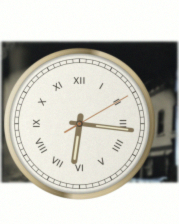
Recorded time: 6:16:10
